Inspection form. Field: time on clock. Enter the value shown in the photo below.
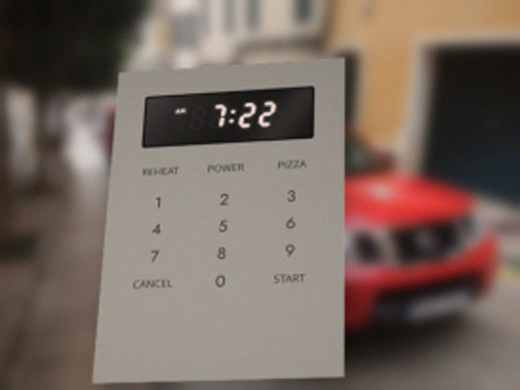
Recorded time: 7:22
